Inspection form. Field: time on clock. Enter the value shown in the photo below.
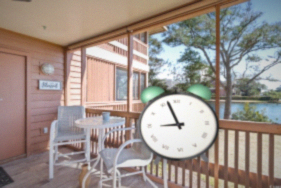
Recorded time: 8:57
